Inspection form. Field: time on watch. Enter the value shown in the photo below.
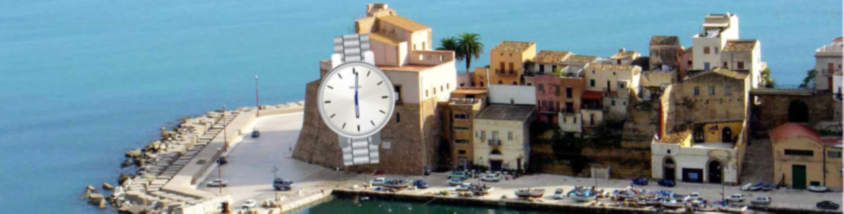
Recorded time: 6:01
